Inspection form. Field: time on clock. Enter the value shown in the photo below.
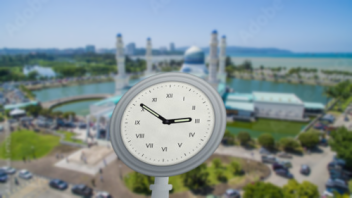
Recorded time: 2:51
